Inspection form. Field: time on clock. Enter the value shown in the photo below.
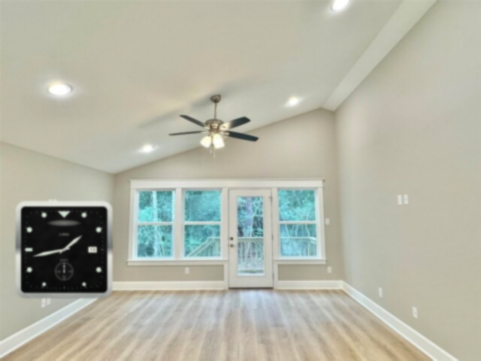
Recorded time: 1:43
